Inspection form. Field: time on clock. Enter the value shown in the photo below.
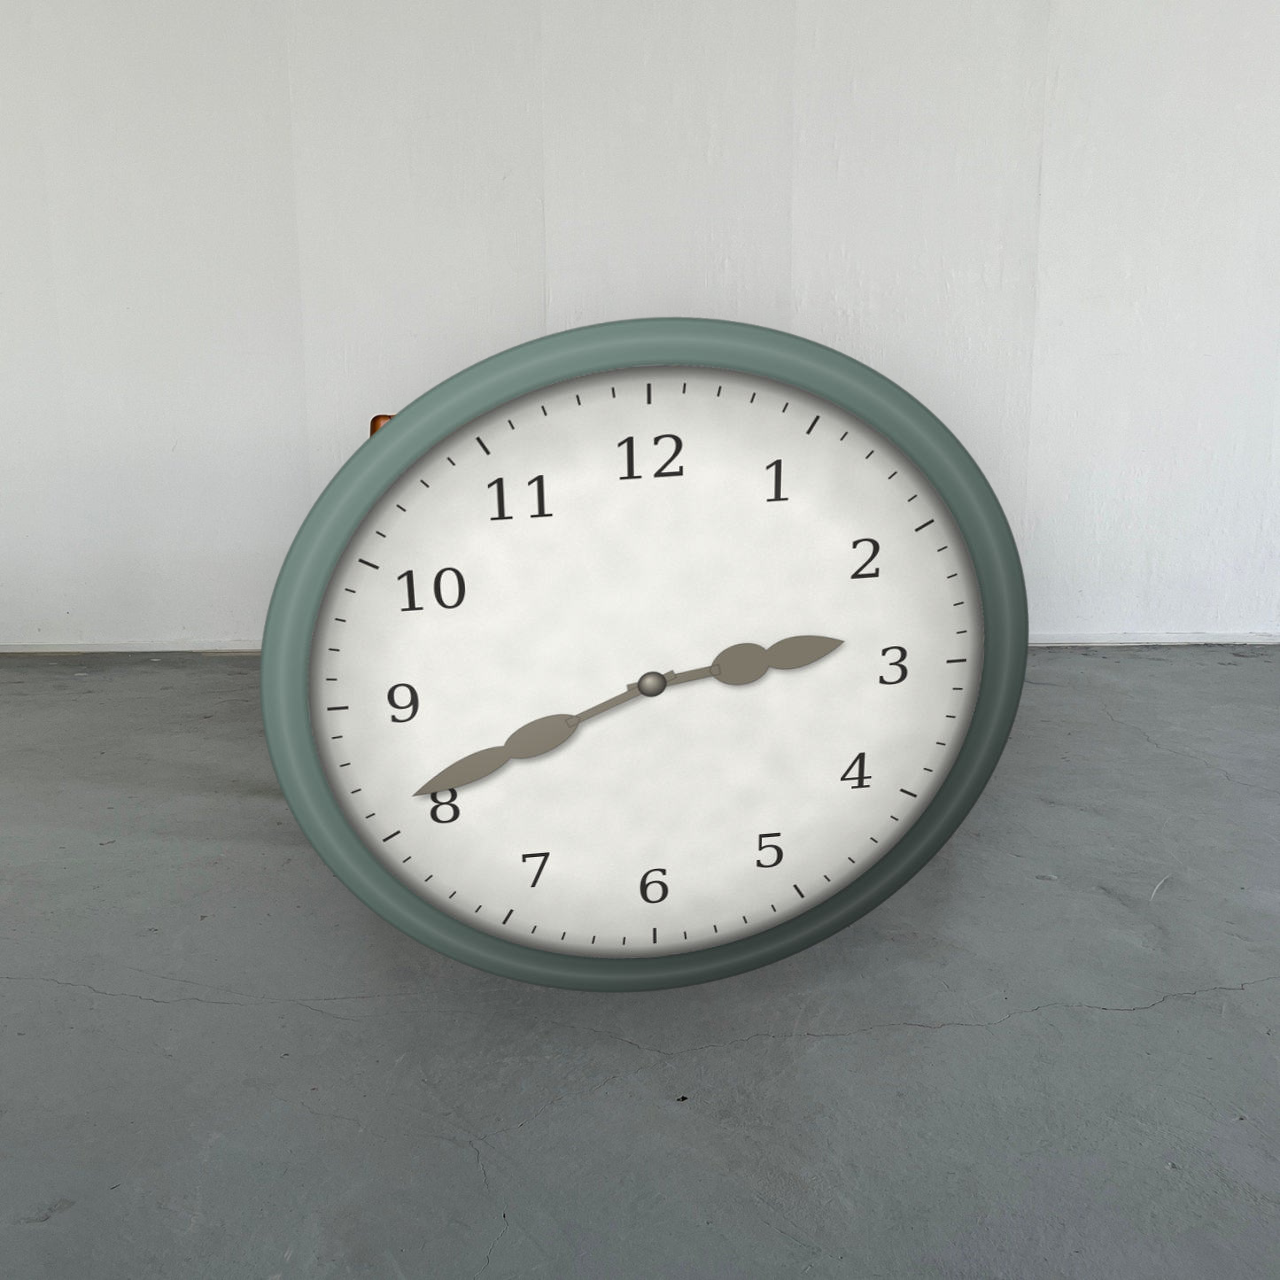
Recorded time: 2:41
